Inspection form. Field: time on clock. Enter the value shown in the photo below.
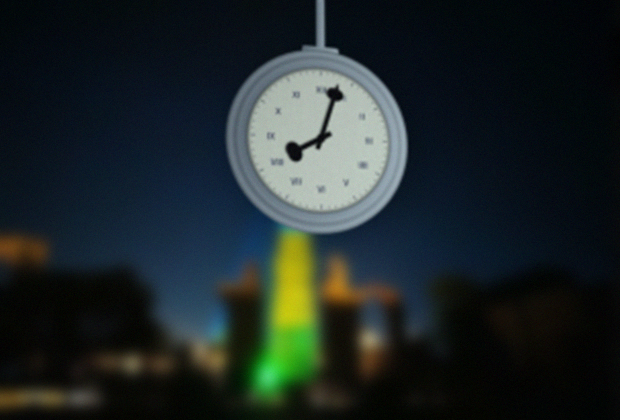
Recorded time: 8:03
